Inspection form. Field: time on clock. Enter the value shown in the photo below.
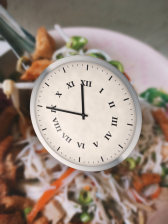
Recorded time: 11:45
